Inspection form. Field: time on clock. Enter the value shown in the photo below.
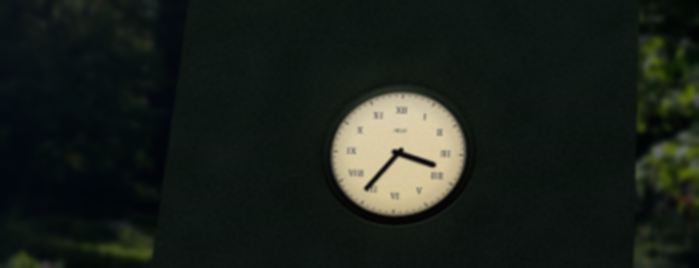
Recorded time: 3:36
